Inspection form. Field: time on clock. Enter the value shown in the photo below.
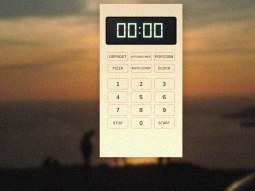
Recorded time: 0:00
